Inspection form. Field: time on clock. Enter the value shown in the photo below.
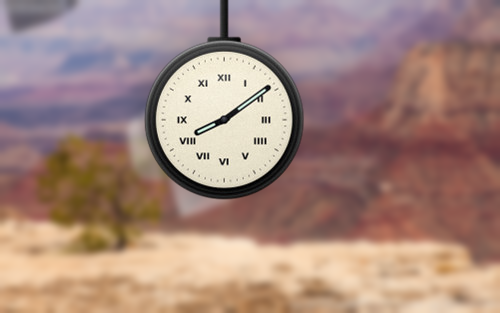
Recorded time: 8:09
